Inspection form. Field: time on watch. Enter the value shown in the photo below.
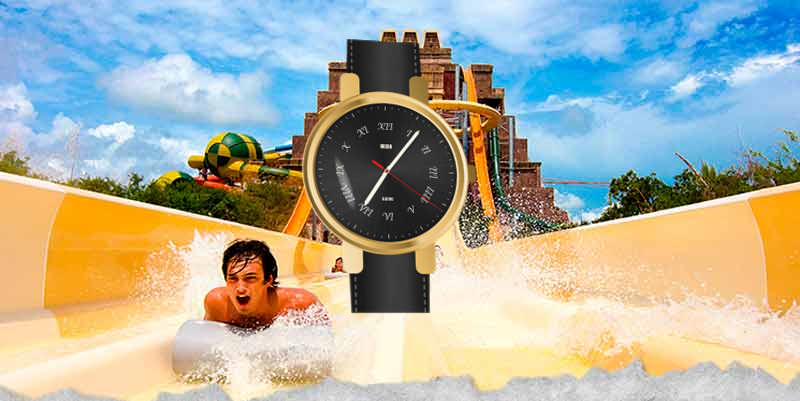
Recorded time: 7:06:21
